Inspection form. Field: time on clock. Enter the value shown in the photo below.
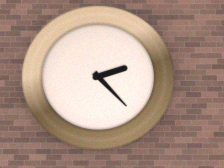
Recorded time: 2:23
